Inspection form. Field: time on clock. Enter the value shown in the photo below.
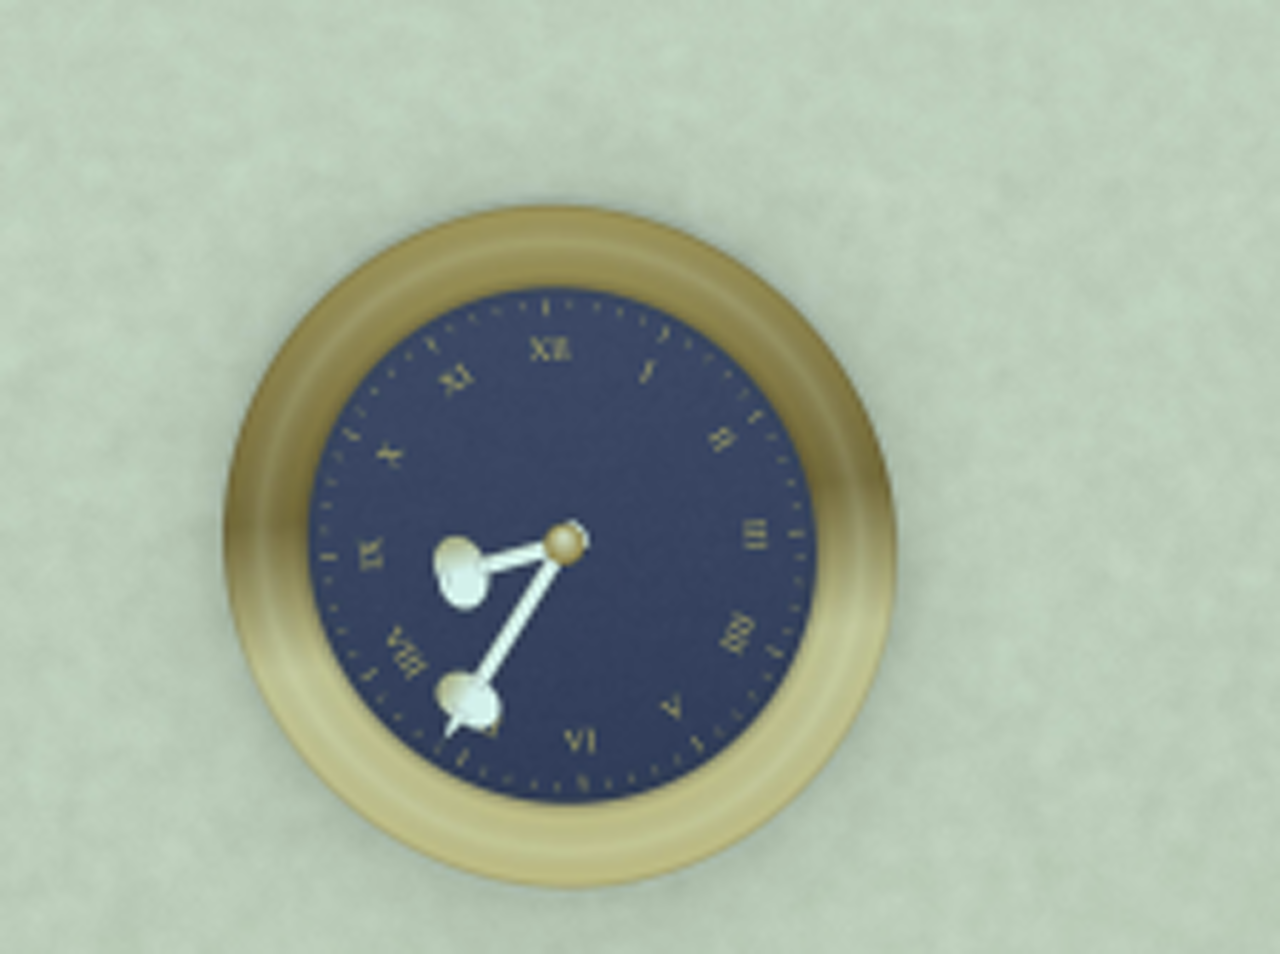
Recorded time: 8:36
